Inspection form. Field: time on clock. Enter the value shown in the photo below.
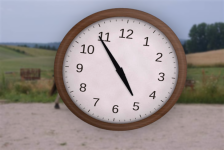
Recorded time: 4:54
